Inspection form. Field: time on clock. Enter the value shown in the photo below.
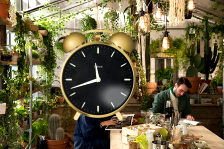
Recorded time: 11:42
